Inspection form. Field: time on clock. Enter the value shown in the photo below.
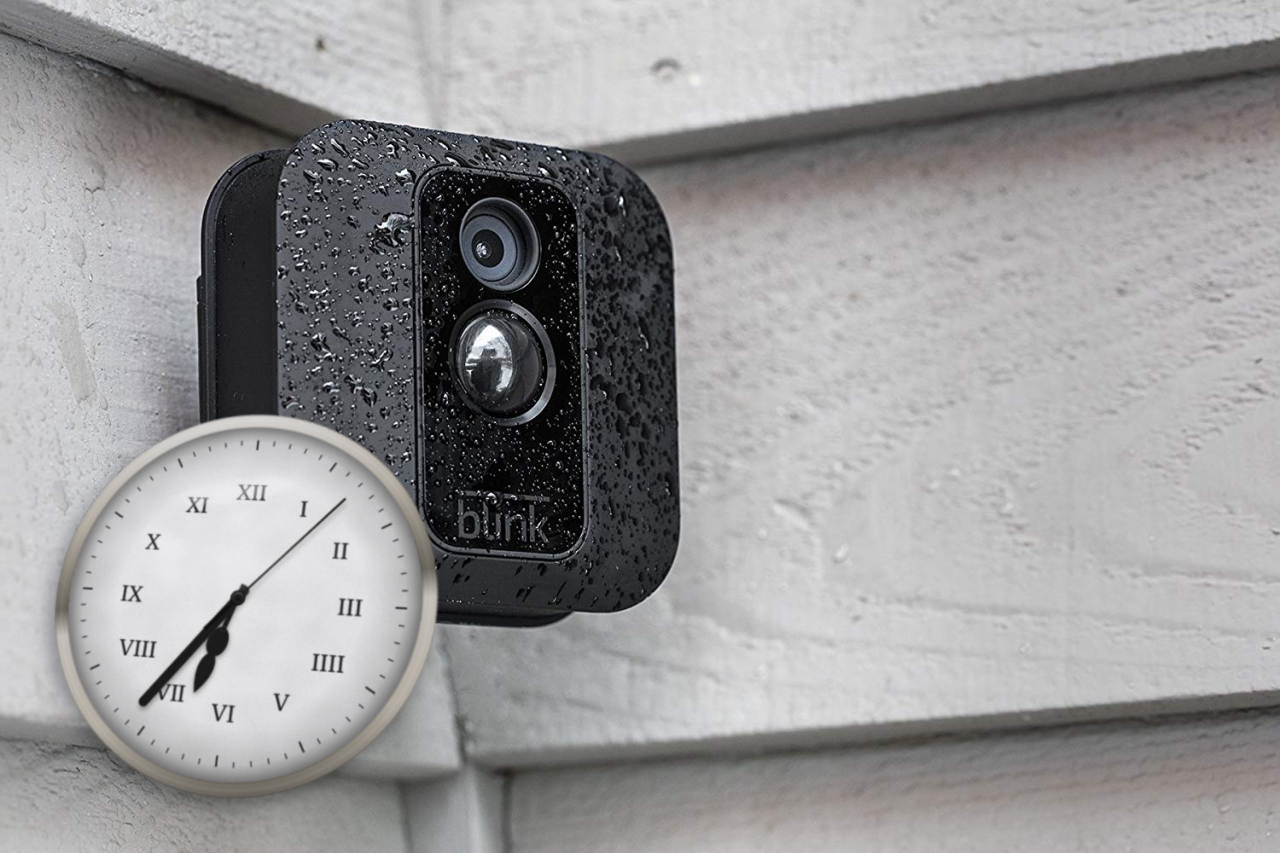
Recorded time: 6:36:07
